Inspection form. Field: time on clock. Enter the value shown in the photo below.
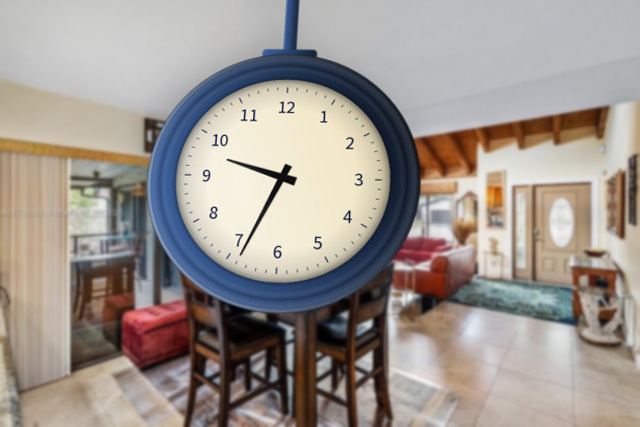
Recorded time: 9:34
